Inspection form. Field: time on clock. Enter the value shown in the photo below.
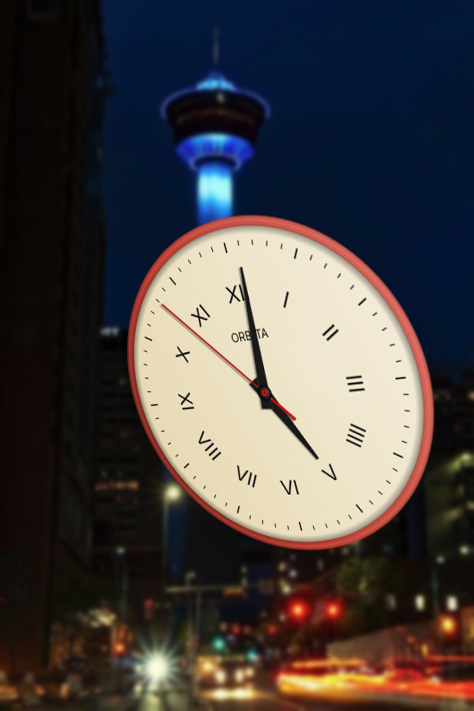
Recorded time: 5:00:53
